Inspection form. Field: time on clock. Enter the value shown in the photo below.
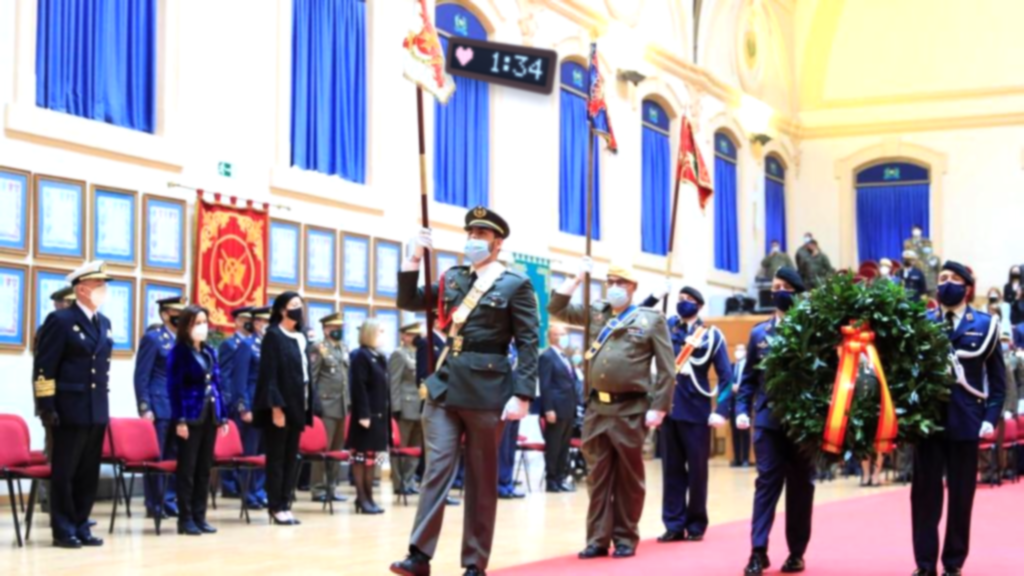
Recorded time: 1:34
